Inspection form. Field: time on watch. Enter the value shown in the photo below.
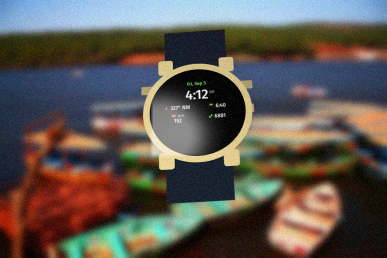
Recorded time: 4:12
